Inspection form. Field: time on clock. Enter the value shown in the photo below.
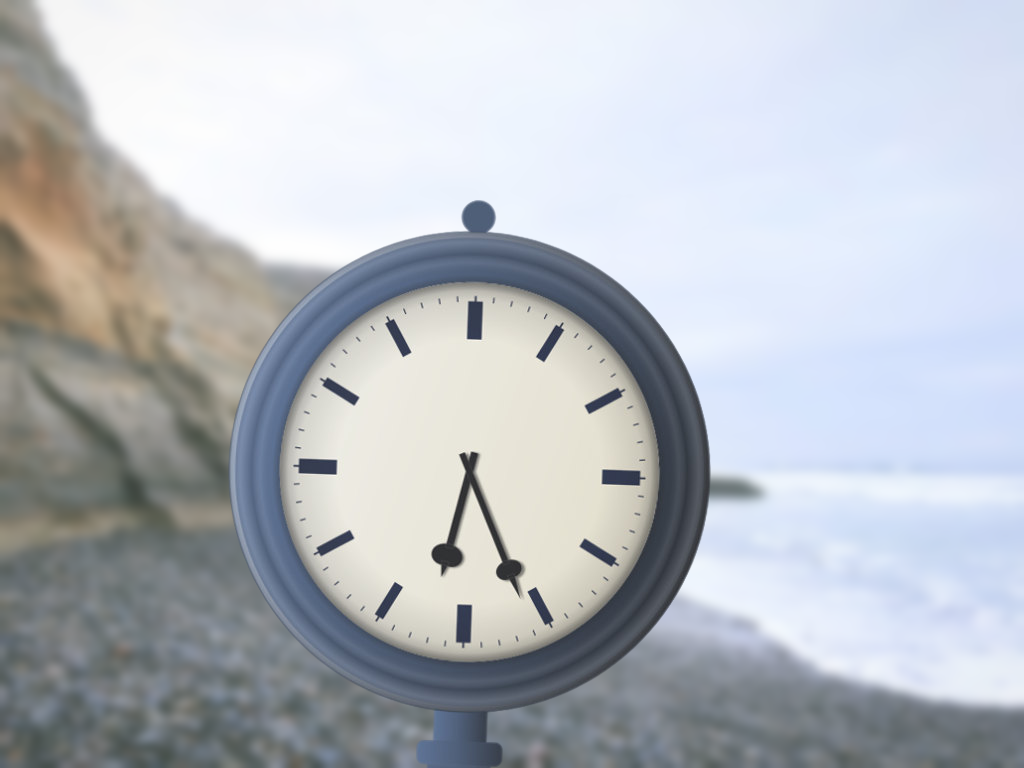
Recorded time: 6:26
